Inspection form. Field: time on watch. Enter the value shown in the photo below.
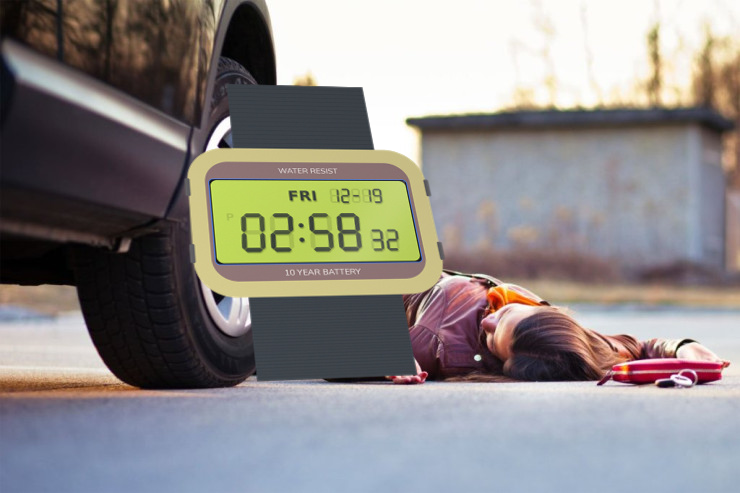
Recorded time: 2:58:32
